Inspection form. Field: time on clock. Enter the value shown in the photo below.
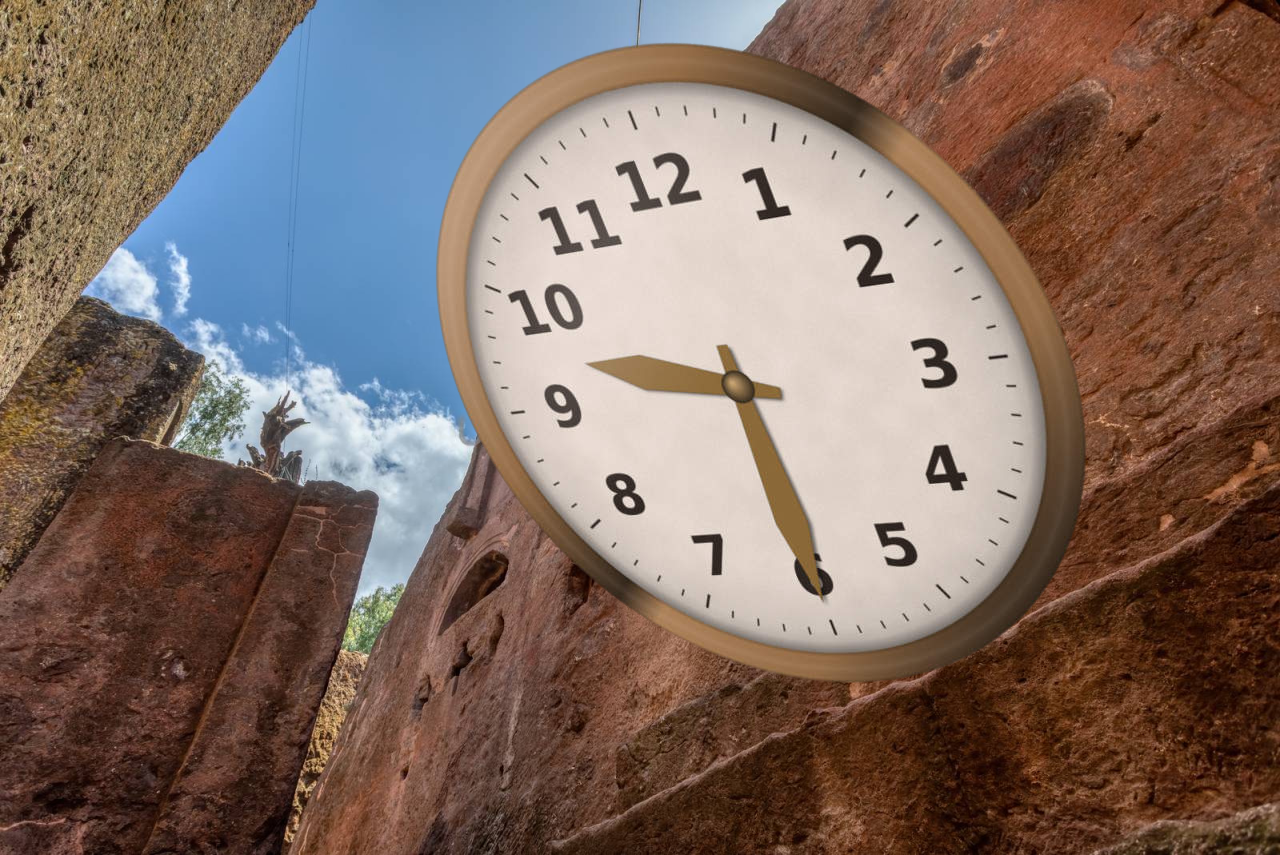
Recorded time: 9:30
